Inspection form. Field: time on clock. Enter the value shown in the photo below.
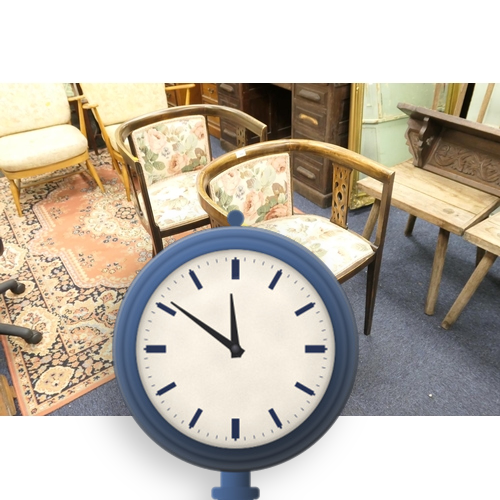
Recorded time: 11:51
